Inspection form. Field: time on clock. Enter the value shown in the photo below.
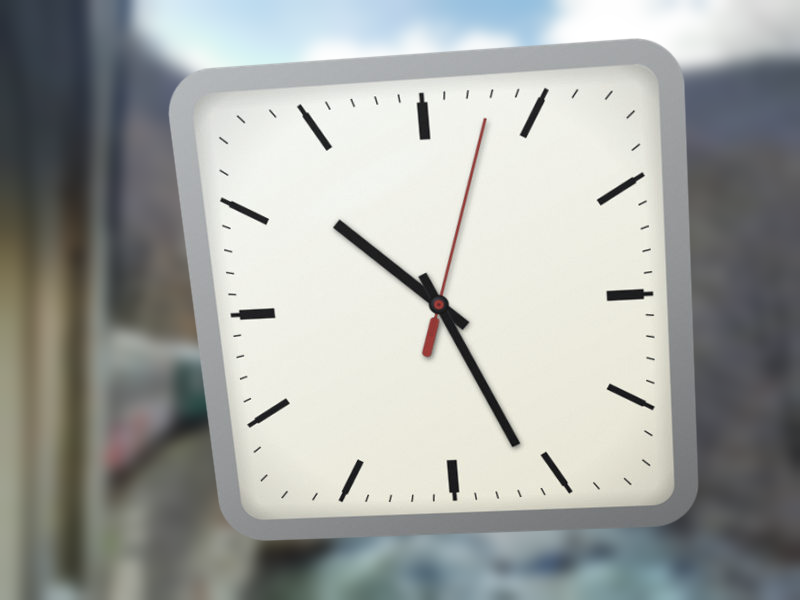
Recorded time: 10:26:03
